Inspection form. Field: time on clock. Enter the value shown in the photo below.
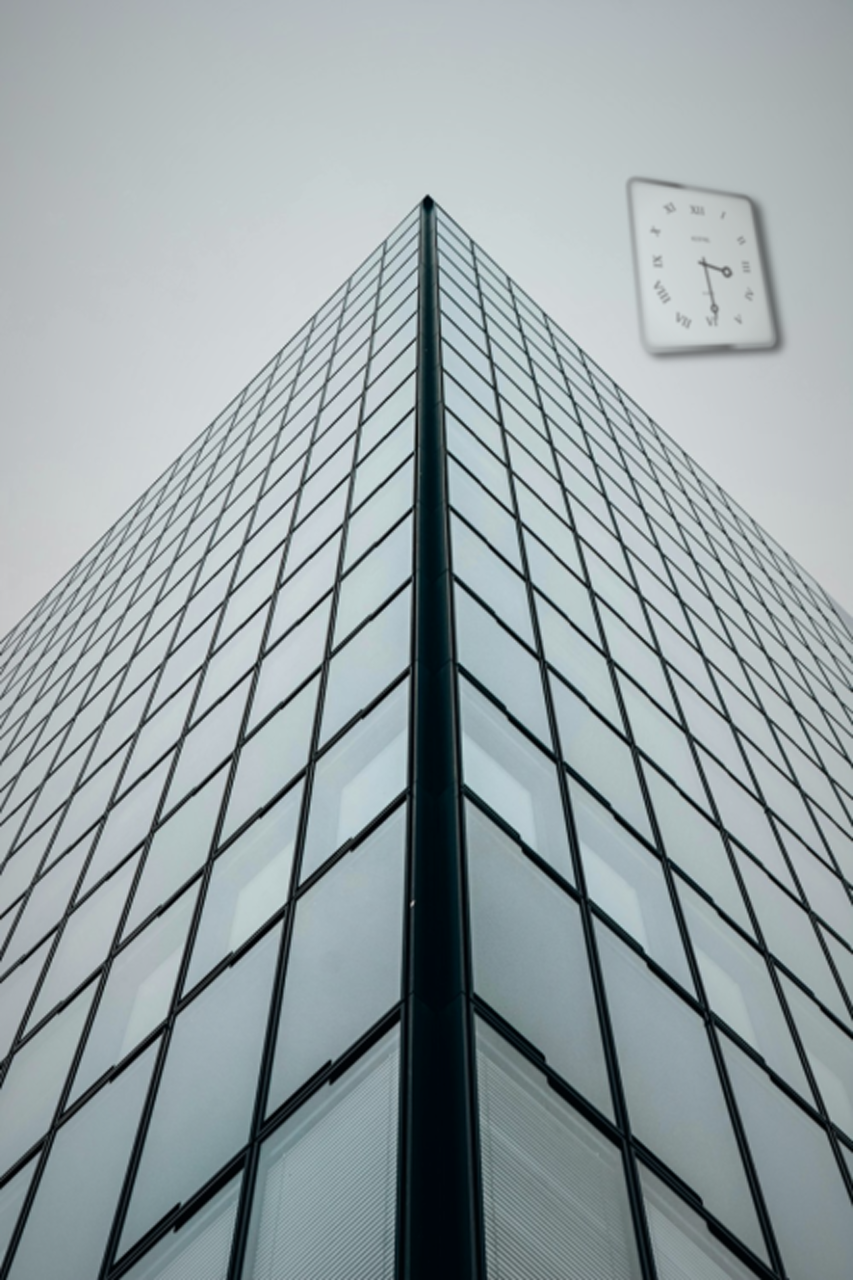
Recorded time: 3:29
